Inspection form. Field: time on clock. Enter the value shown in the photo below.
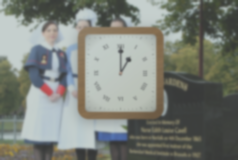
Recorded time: 1:00
